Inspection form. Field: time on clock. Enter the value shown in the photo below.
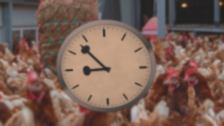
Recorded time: 8:53
